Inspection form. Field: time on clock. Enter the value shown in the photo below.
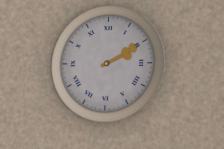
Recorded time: 2:10
